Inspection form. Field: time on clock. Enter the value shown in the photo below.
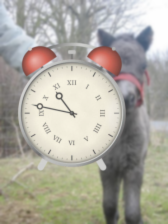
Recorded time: 10:47
